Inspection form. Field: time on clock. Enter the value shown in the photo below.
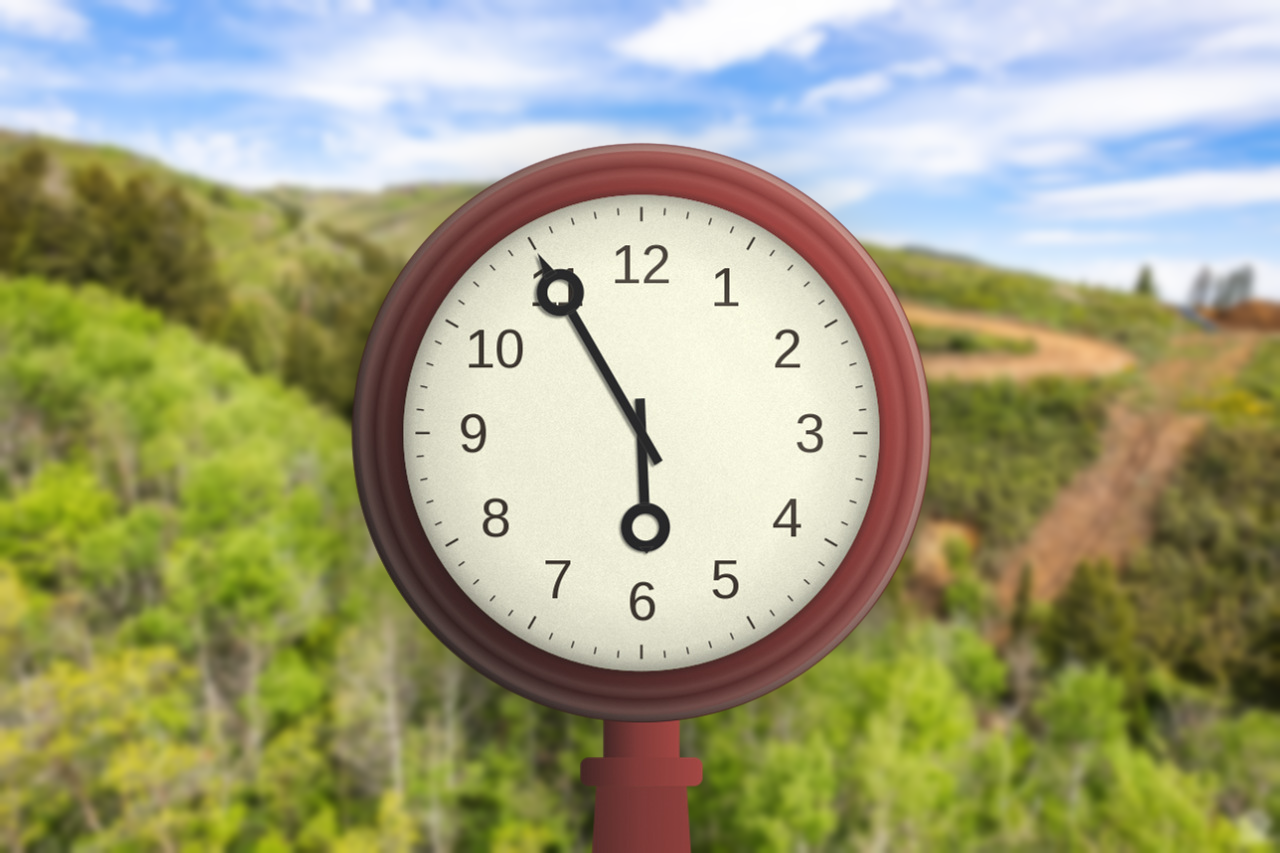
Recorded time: 5:55
